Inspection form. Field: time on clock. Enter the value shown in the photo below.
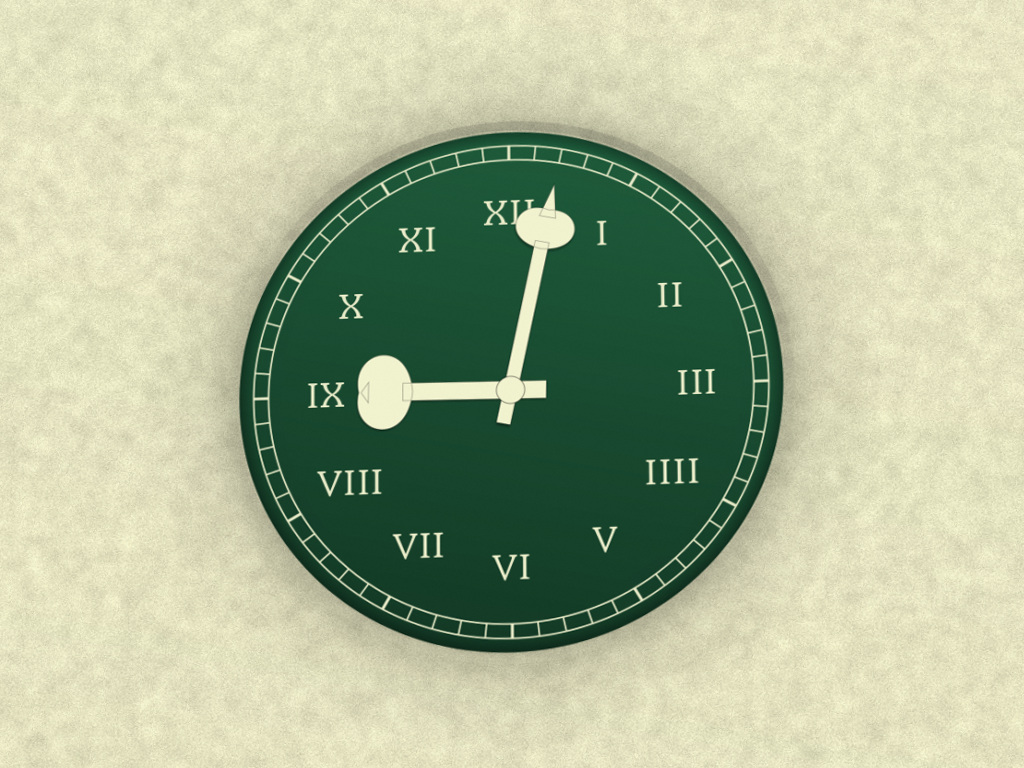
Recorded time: 9:02
